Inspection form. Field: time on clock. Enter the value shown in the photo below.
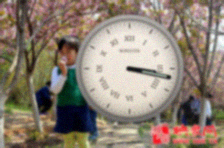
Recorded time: 3:17
